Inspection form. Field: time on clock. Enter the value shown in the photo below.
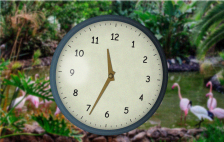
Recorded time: 11:34
